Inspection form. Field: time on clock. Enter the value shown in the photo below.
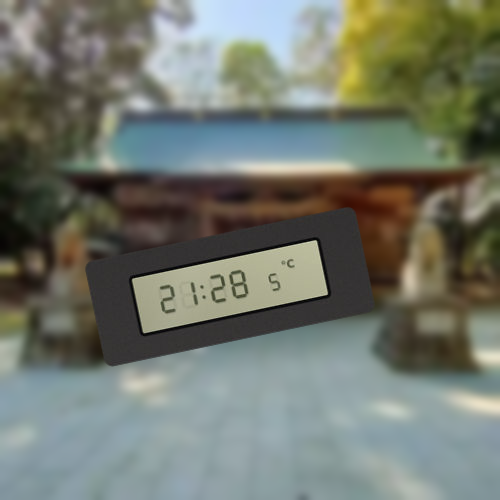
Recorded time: 21:28
